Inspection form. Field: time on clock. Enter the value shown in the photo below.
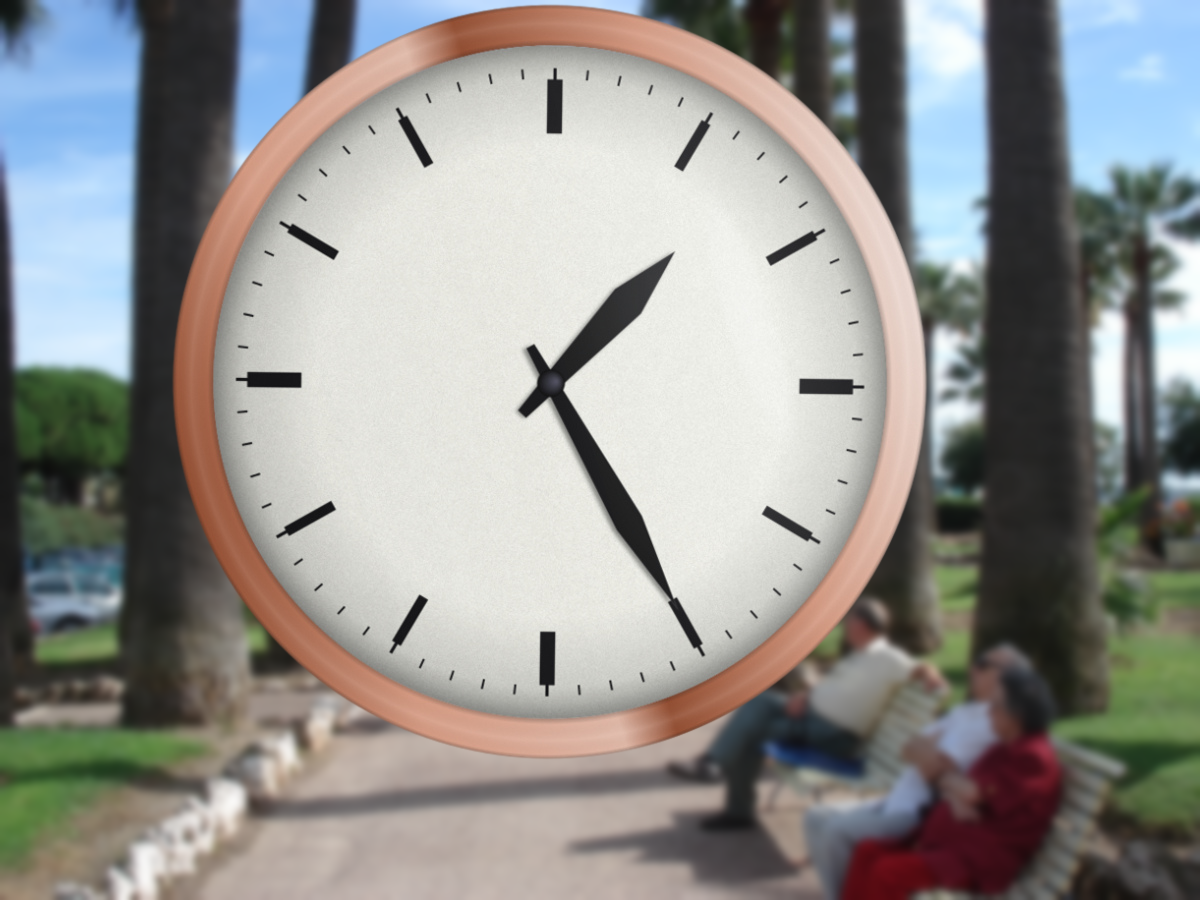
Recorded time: 1:25
